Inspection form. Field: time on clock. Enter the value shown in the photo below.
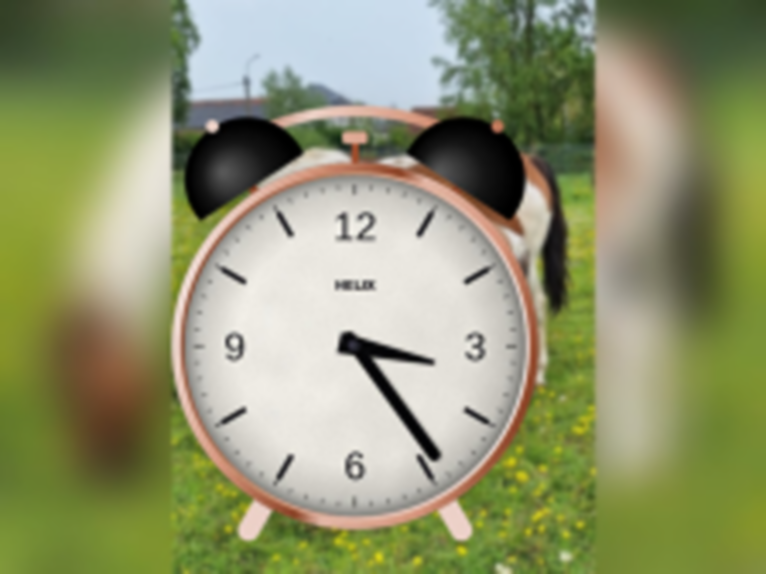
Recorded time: 3:24
